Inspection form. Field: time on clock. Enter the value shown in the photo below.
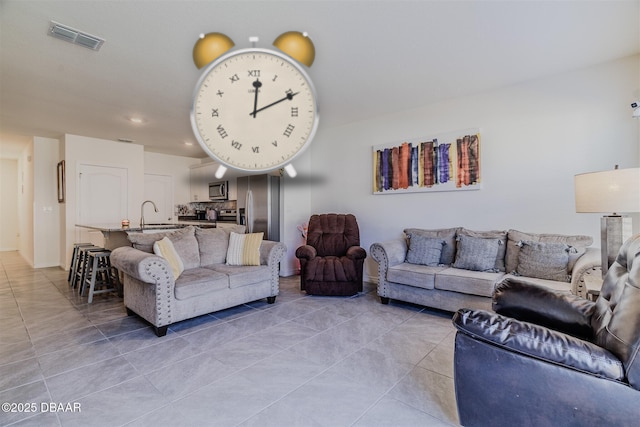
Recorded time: 12:11
